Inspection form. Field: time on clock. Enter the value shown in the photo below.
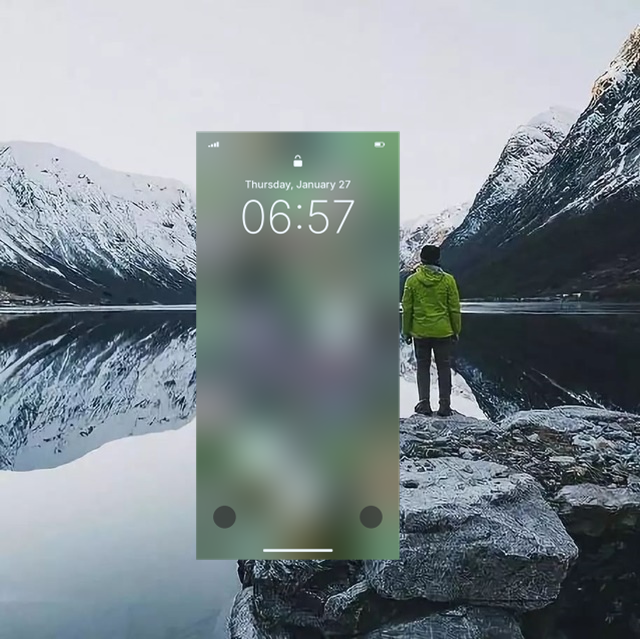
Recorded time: 6:57
